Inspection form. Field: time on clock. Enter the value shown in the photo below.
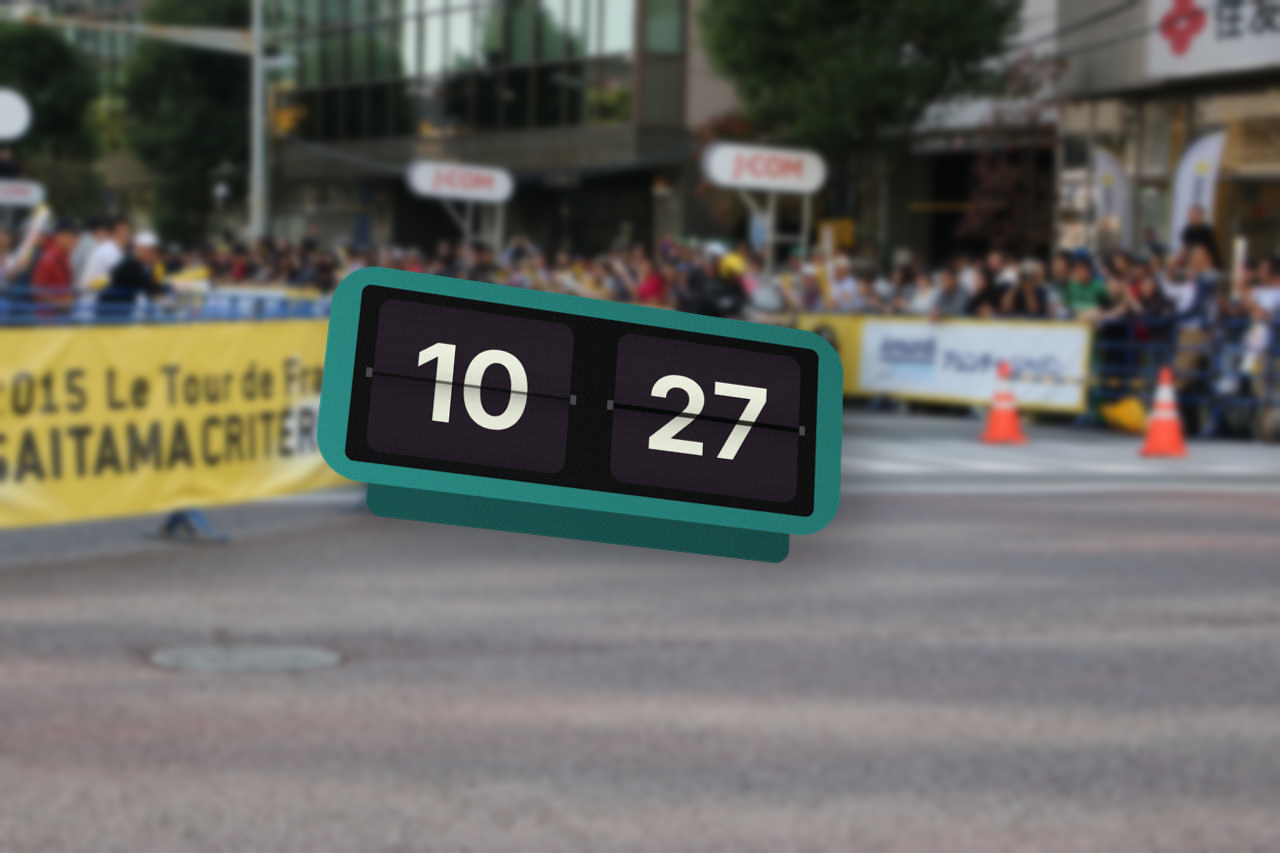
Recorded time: 10:27
